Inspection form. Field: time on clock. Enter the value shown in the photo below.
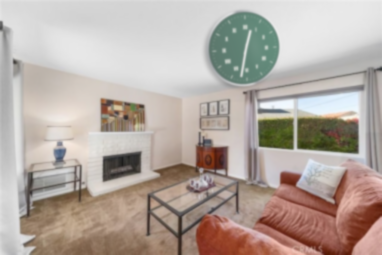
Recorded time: 12:32
